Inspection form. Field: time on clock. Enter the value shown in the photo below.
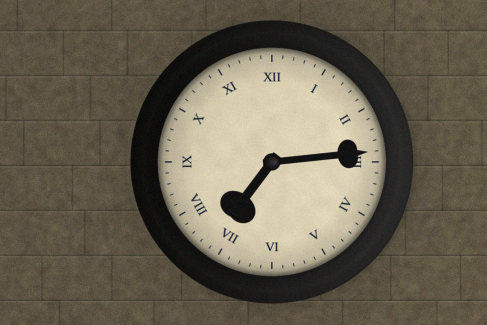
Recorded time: 7:14
